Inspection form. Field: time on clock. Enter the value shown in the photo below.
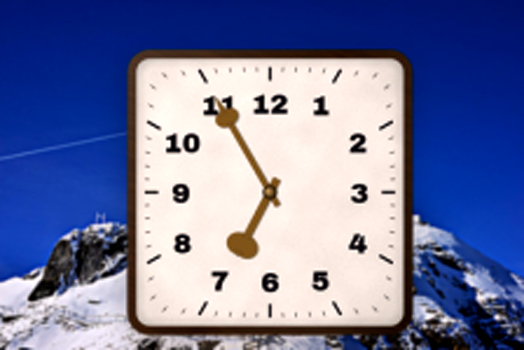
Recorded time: 6:55
